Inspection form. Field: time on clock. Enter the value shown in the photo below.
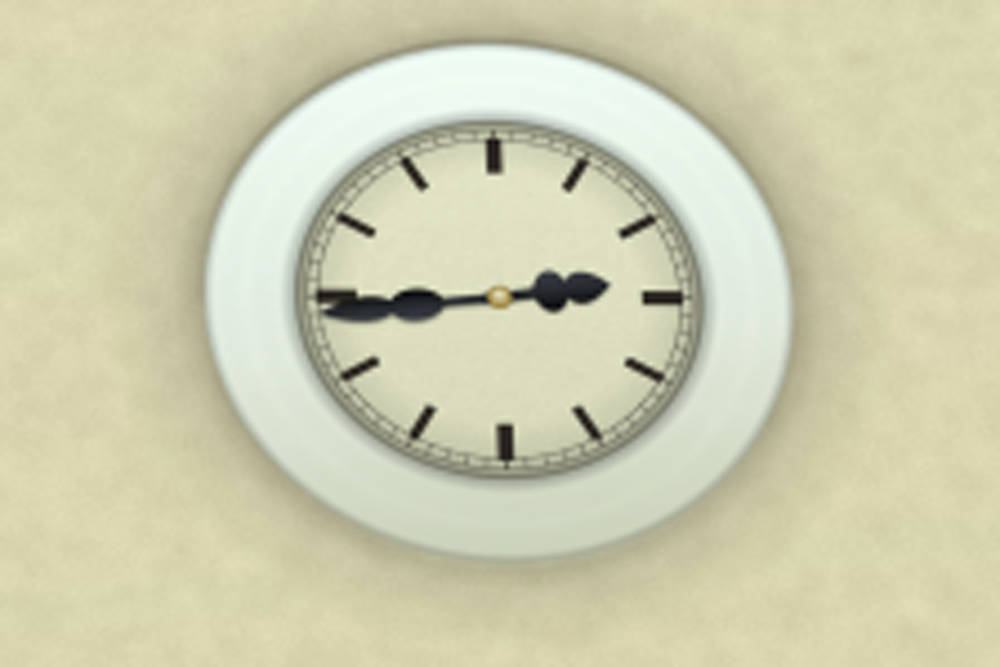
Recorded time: 2:44
